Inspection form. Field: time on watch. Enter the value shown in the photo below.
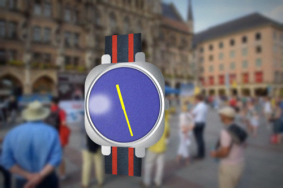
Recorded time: 11:27
